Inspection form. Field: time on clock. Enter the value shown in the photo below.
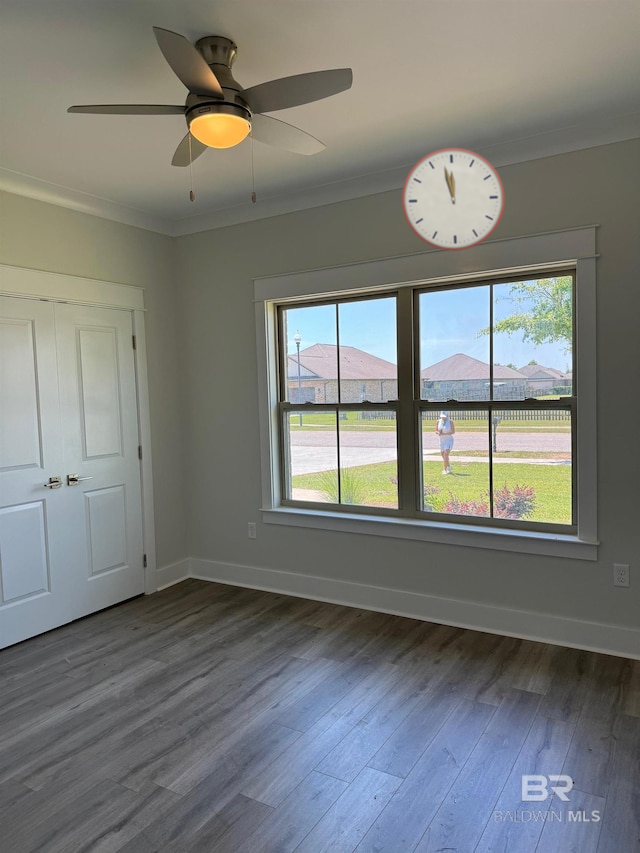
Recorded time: 11:58
